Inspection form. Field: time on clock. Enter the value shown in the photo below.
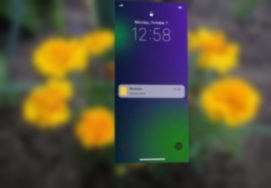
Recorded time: 12:58
